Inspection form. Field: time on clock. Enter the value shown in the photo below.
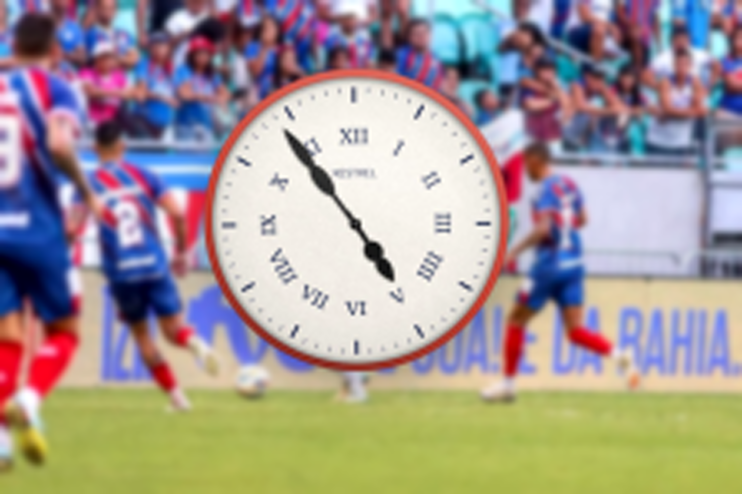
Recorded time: 4:54
